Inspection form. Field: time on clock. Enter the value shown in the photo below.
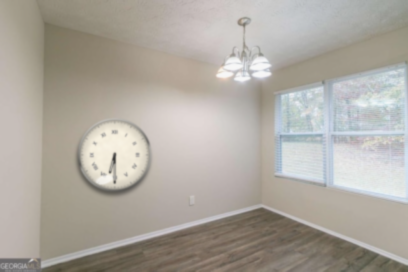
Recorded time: 6:30
